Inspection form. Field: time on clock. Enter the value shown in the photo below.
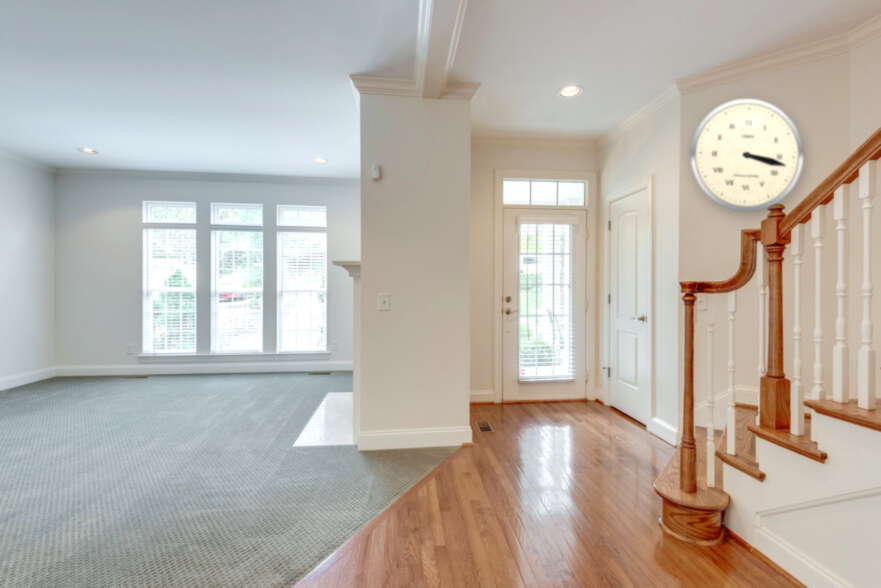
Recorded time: 3:17
